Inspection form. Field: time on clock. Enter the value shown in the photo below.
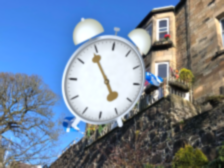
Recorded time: 4:54
